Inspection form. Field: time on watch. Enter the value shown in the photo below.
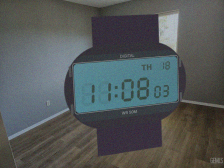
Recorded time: 11:08:03
